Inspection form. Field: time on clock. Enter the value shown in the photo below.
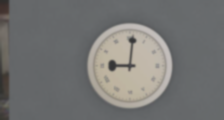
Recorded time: 9:01
